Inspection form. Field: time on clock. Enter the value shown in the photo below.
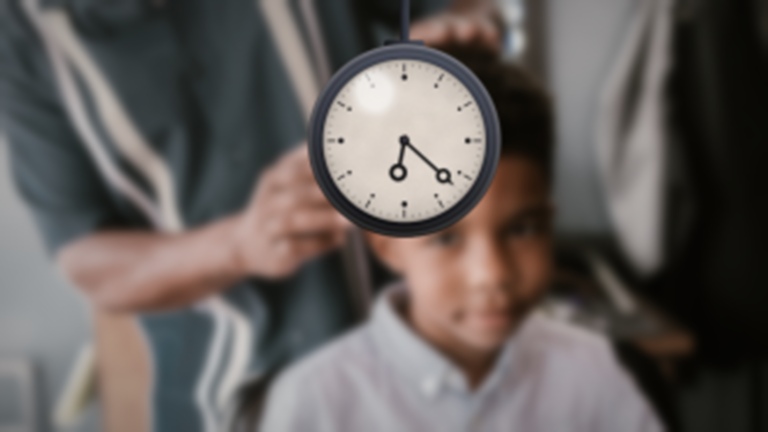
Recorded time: 6:22
